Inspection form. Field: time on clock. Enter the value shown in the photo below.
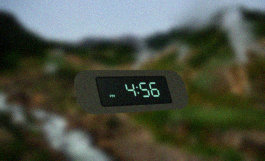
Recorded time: 4:56
